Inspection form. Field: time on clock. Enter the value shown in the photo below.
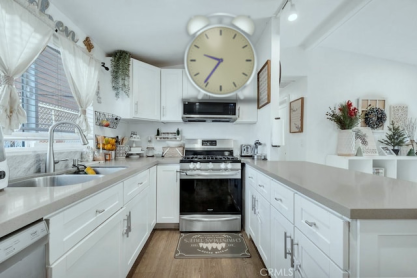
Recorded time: 9:36
